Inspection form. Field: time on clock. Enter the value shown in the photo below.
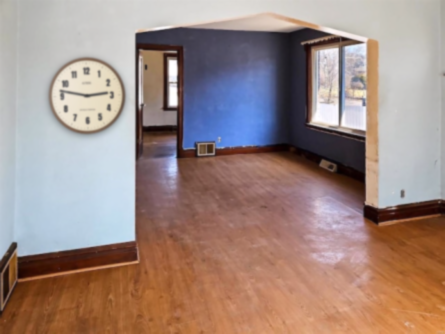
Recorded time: 2:47
